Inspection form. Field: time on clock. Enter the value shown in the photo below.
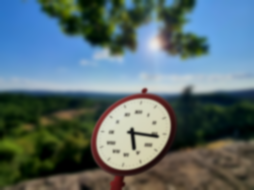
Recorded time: 5:16
